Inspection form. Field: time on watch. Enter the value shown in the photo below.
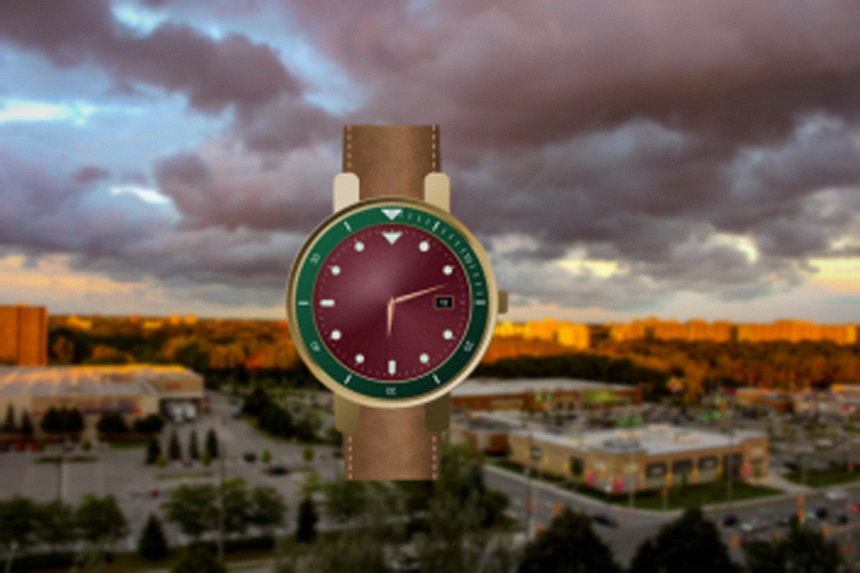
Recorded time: 6:12
